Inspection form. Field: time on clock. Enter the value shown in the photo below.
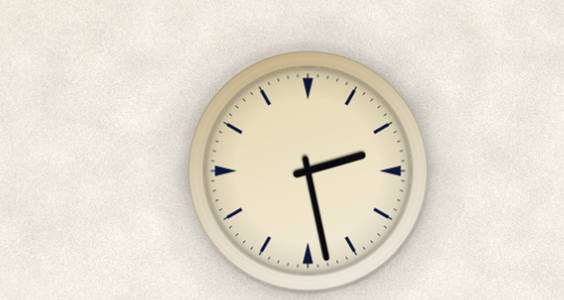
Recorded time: 2:28
